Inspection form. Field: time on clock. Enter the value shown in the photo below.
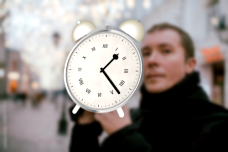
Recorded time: 1:23
